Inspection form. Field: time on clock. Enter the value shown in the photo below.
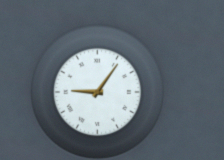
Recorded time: 9:06
